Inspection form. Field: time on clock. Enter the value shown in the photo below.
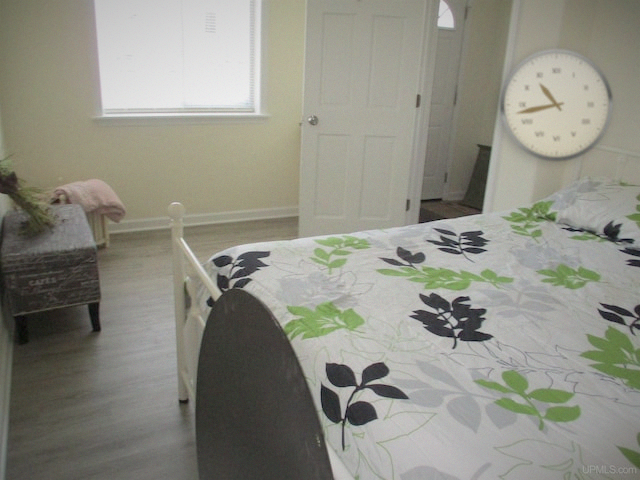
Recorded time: 10:43
